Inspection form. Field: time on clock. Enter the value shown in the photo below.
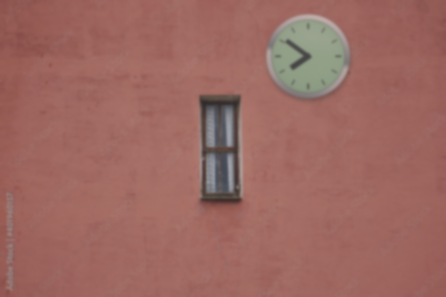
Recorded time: 7:51
